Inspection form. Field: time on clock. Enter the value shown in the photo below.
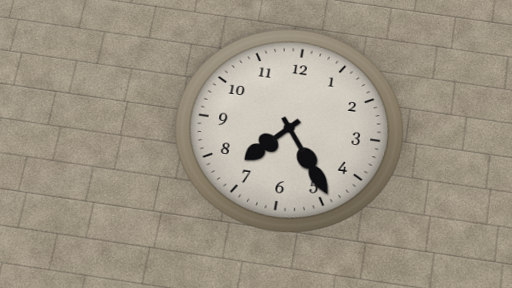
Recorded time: 7:24
